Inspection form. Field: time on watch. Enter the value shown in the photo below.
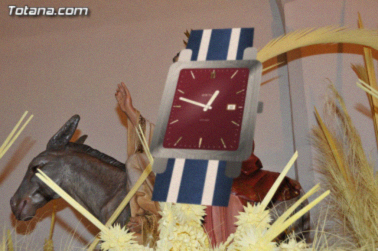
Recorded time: 12:48
